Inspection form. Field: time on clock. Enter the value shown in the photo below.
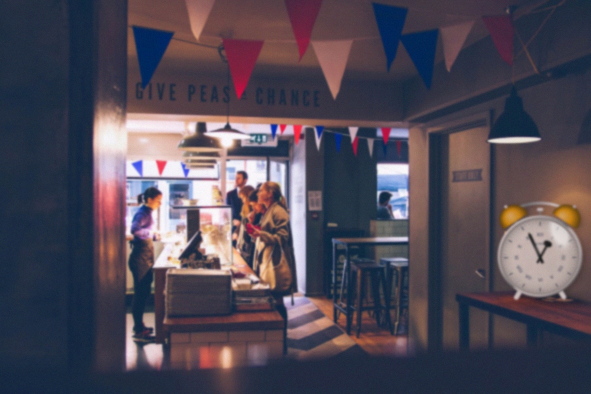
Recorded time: 12:56
